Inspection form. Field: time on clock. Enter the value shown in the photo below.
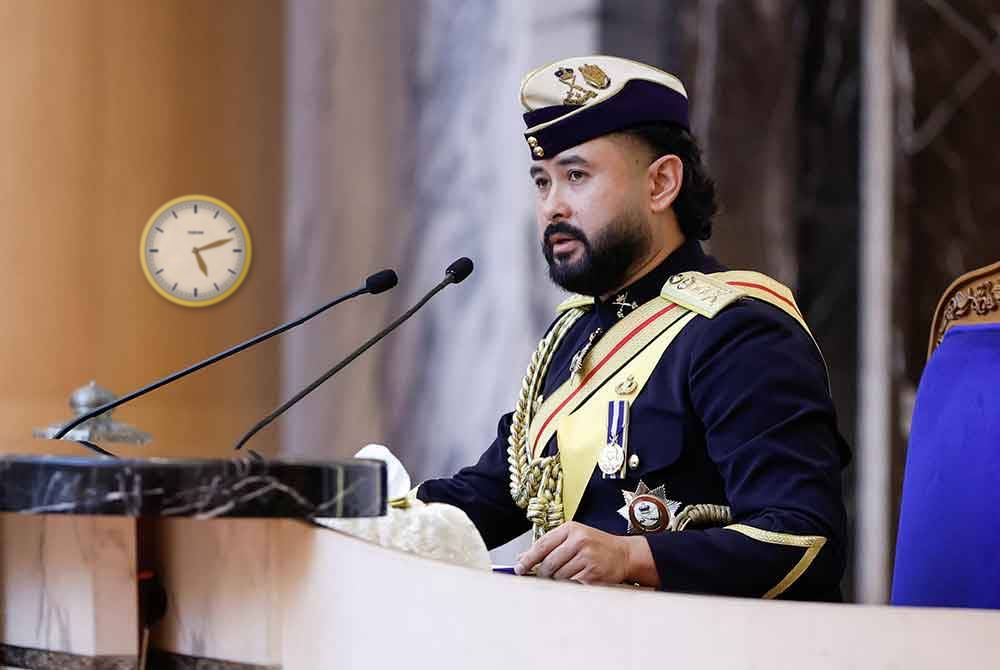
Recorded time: 5:12
